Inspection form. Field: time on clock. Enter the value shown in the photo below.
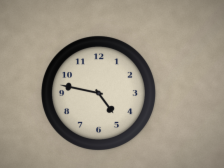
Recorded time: 4:47
